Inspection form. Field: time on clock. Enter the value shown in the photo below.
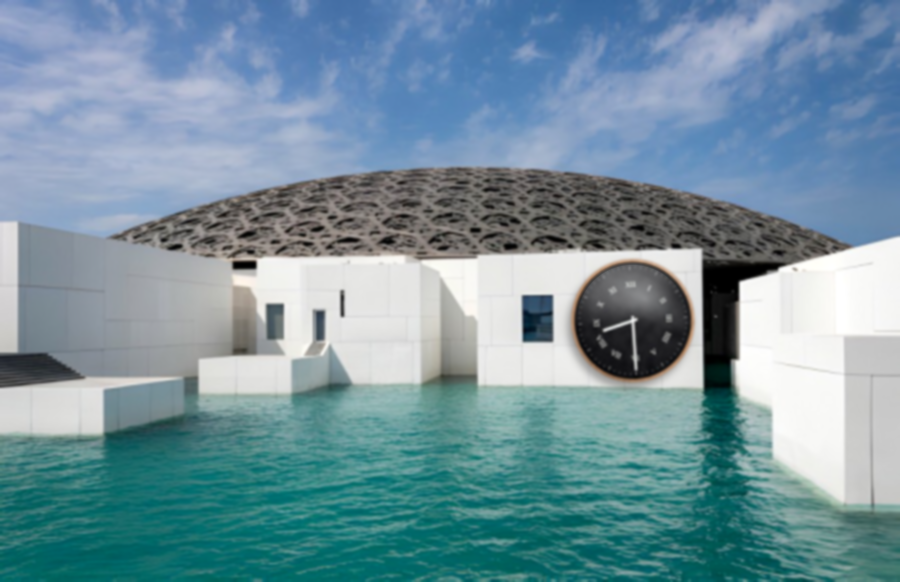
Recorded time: 8:30
